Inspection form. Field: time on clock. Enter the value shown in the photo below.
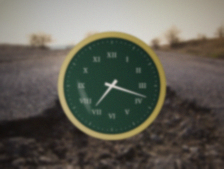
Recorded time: 7:18
